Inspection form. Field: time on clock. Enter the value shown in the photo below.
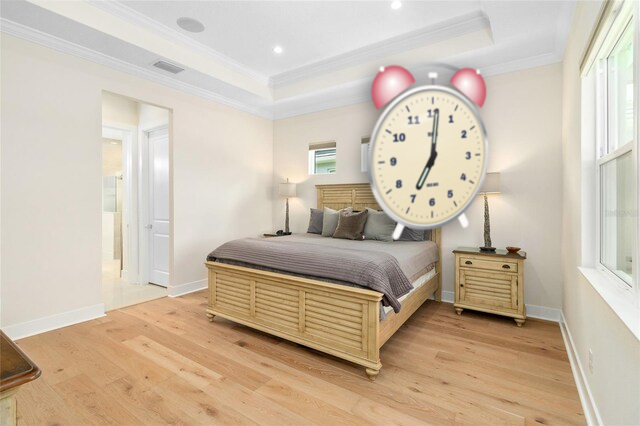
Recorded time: 7:01
